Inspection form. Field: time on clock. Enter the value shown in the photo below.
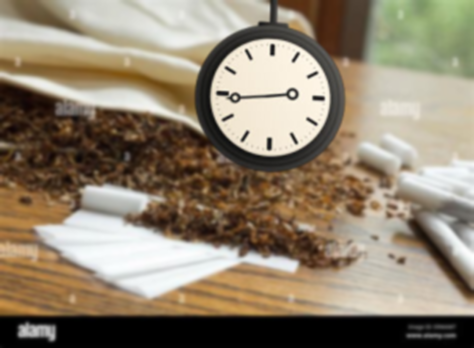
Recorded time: 2:44
